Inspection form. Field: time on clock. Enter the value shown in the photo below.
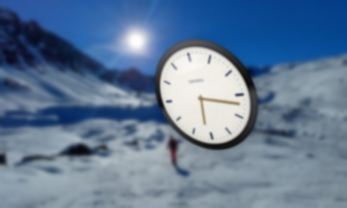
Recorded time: 6:17
